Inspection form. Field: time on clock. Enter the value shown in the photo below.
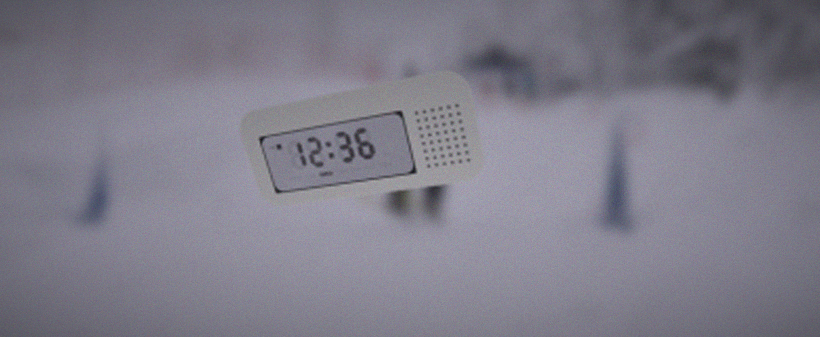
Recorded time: 12:36
